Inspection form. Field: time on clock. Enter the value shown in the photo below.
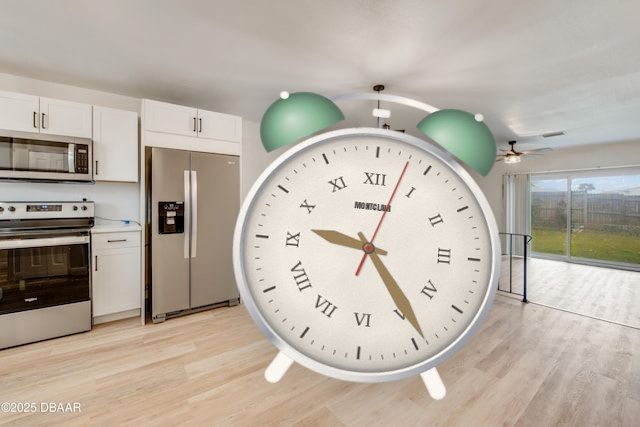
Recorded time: 9:24:03
